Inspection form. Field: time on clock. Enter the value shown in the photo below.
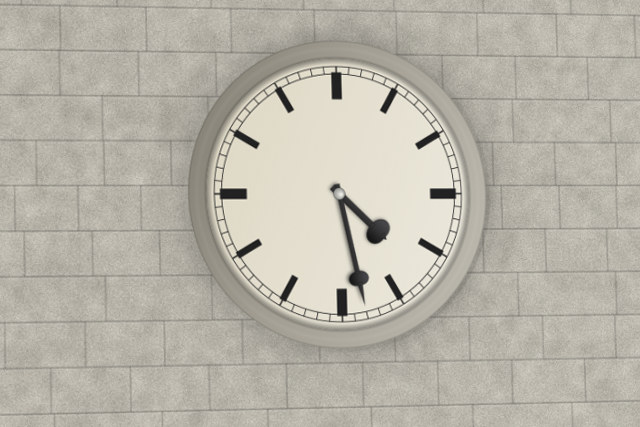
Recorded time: 4:28
